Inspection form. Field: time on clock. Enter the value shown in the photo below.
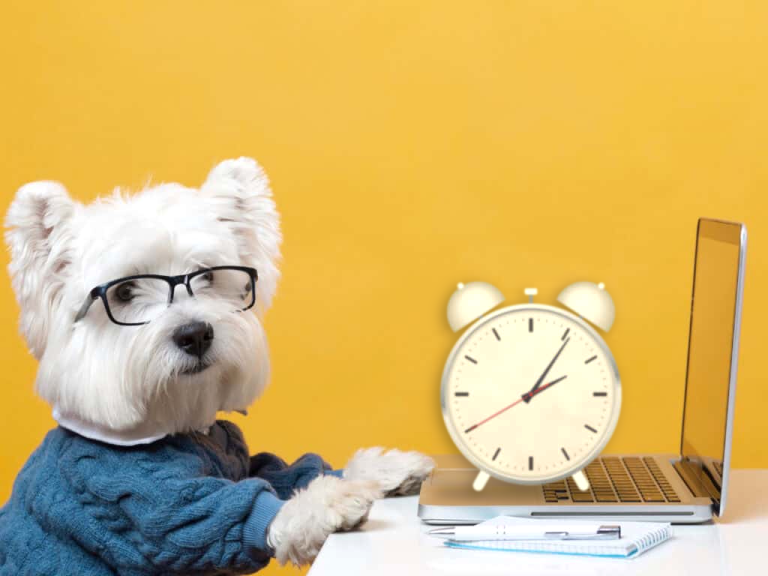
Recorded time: 2:05:40
